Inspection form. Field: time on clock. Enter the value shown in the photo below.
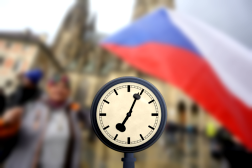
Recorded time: 7:04
